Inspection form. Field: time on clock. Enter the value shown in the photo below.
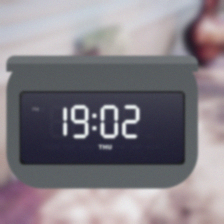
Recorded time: 19:02
